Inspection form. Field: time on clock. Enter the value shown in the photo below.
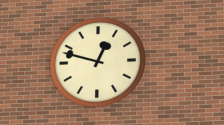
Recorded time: 12:48
